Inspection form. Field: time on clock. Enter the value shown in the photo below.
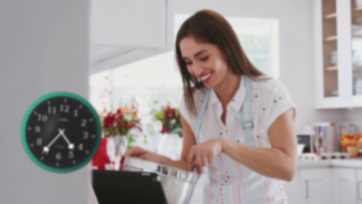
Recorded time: 4:36
